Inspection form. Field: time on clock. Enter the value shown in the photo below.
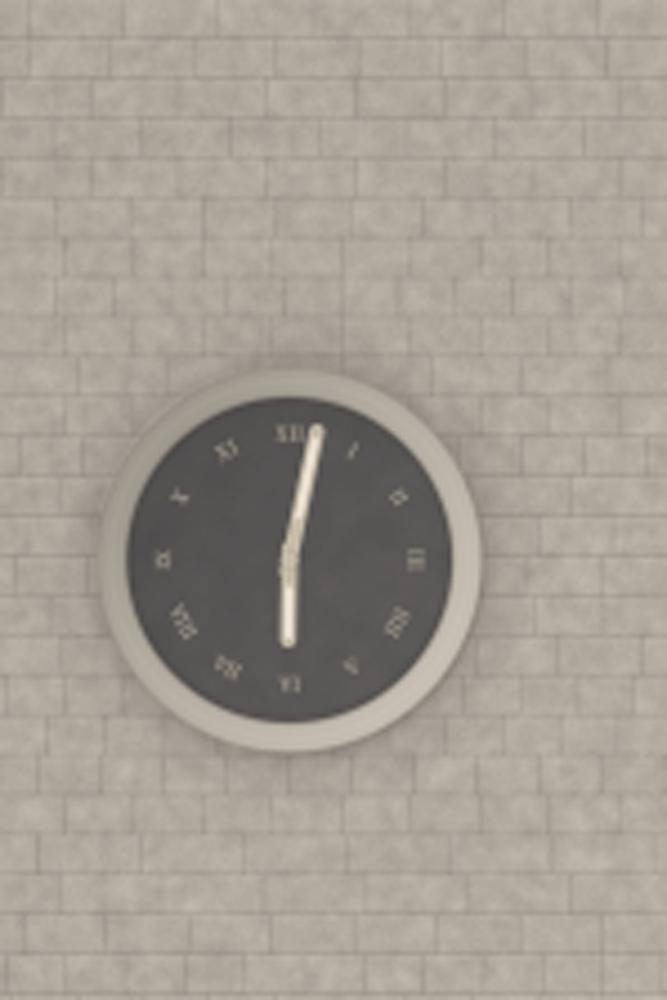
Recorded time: 6:02
